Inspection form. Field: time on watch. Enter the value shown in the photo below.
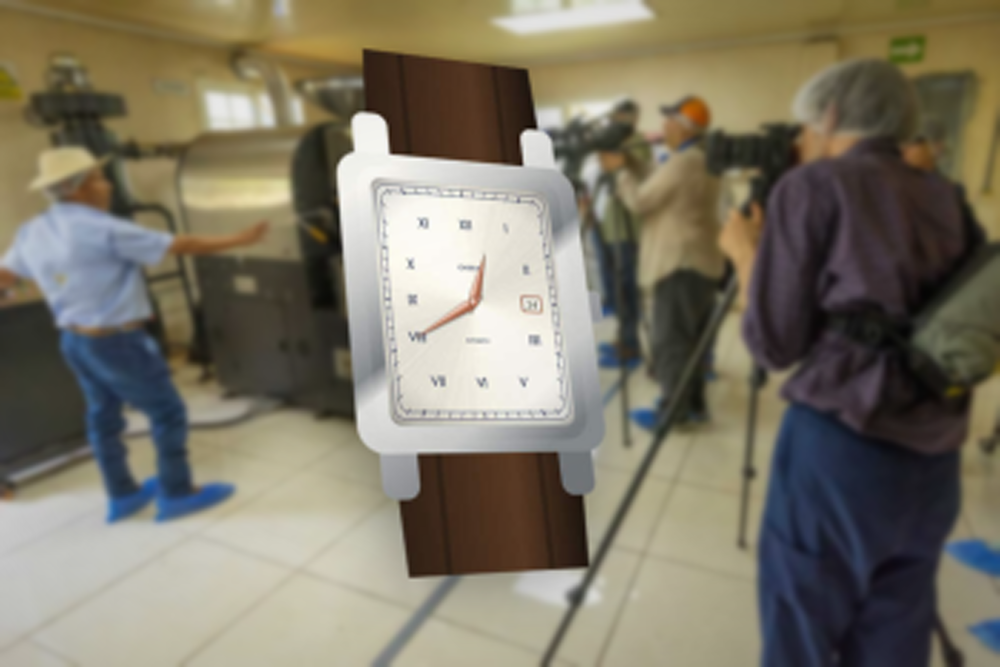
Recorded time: 12:40
